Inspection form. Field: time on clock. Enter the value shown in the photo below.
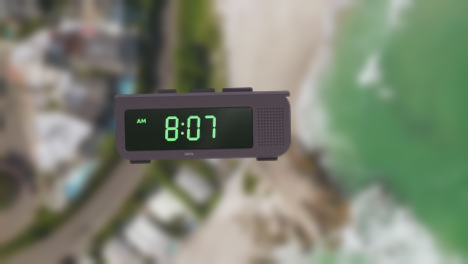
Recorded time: 8:07
